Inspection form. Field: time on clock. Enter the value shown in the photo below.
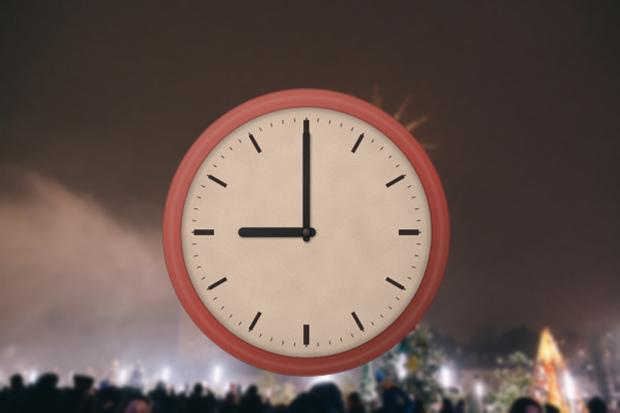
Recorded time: 9:00
